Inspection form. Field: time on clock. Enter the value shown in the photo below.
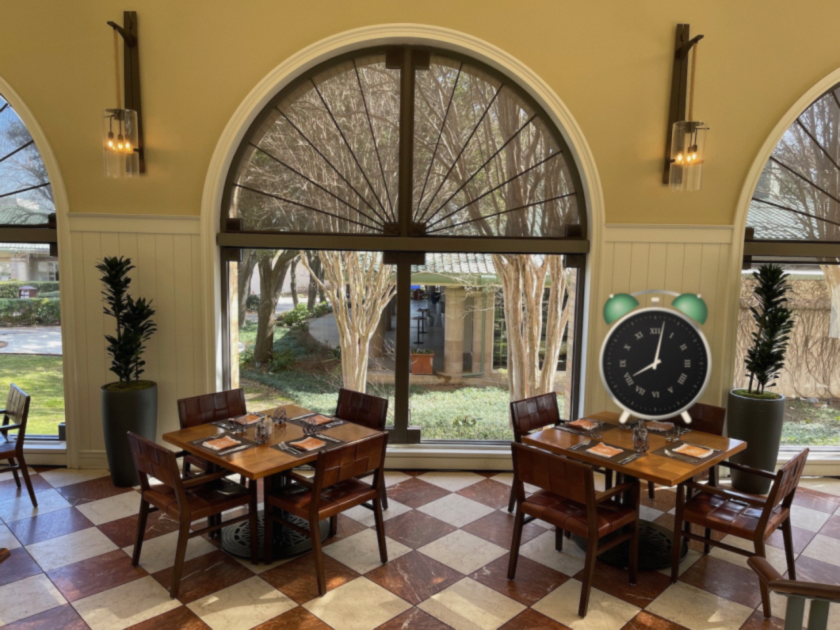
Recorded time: 8:02
